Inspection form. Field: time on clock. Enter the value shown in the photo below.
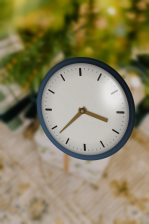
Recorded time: 3:38
